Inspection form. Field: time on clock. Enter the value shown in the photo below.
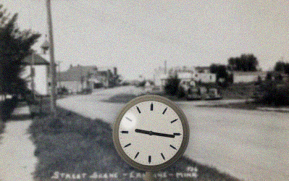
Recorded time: 9:16
